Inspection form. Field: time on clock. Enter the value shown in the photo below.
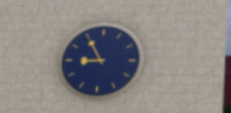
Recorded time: 8:55
